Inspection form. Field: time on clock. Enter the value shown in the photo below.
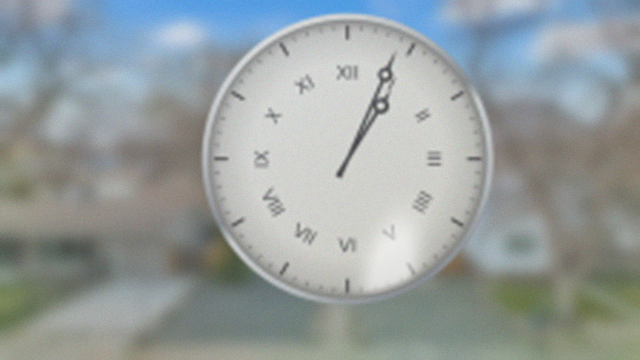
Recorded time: 1:04
